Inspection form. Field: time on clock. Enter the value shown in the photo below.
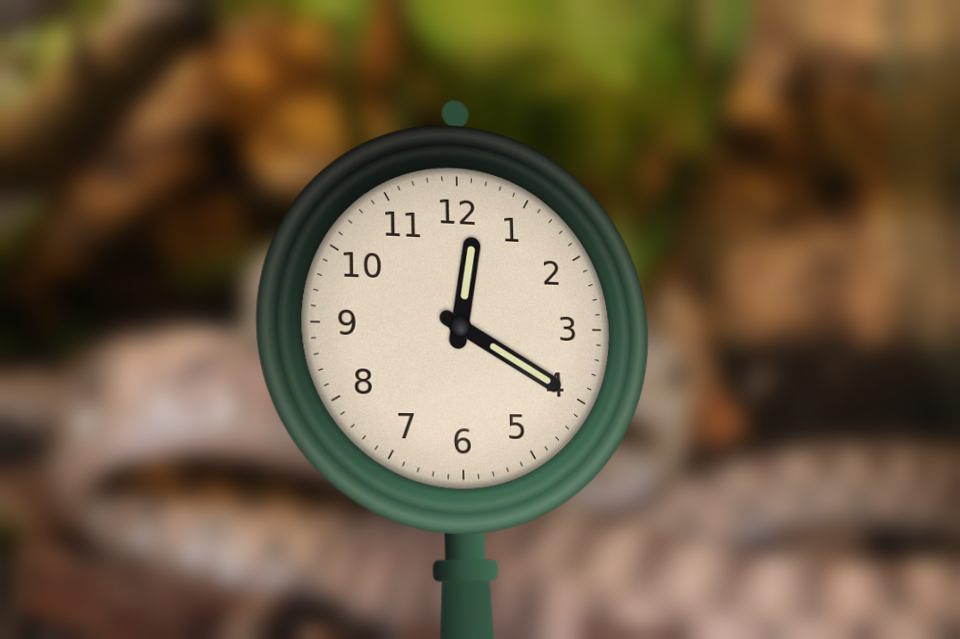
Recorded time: 12:20
